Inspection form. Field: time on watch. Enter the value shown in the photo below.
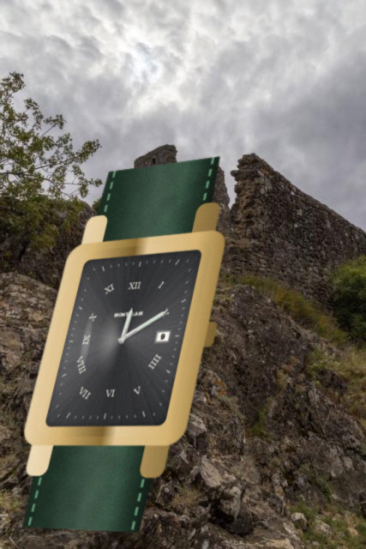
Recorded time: 12:10
